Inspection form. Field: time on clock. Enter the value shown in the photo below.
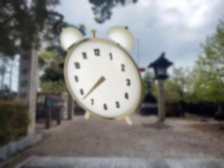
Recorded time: 7:38
